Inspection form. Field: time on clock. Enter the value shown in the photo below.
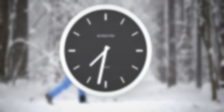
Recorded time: 7:32
